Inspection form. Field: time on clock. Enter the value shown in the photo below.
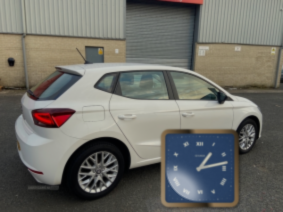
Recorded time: 1:13
